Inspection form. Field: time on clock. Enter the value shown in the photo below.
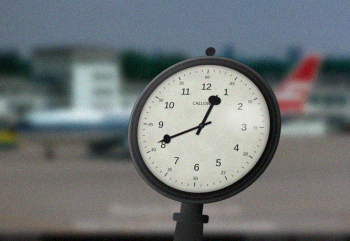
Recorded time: 12:41
